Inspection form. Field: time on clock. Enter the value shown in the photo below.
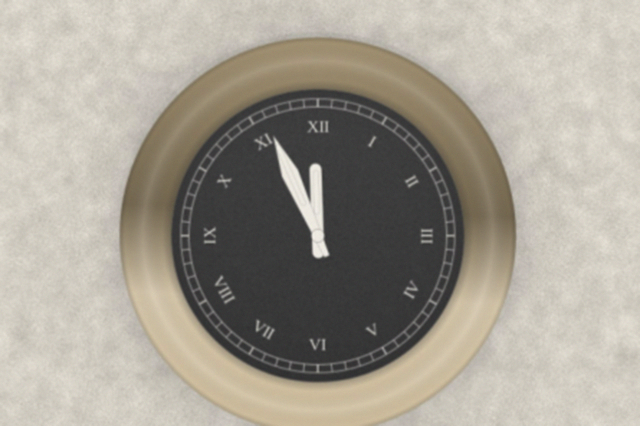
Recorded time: 11:56
